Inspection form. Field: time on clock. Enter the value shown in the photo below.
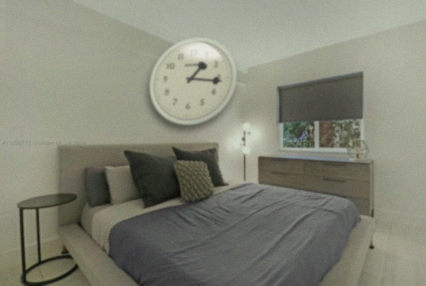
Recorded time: 1:16
